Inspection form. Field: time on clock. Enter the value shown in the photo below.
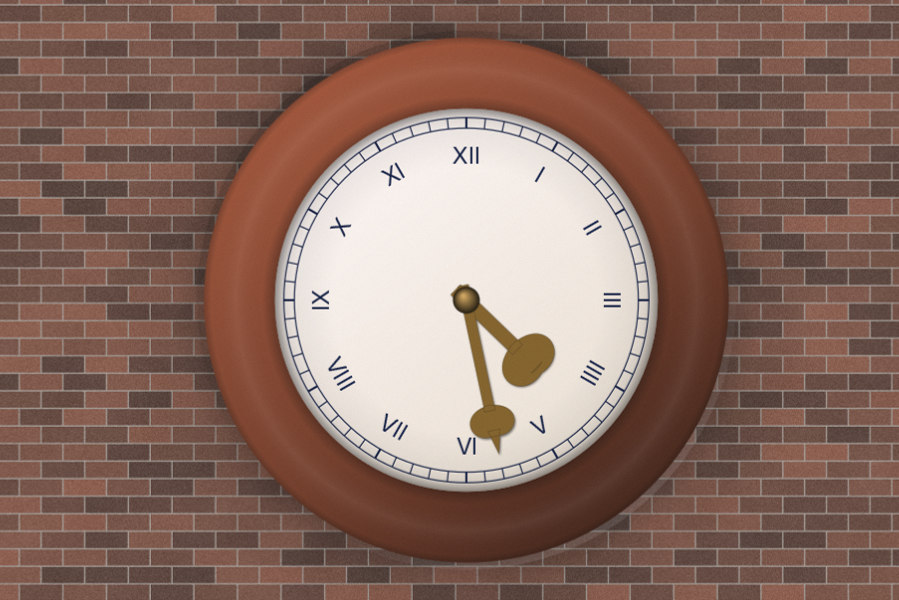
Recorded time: 4:28
